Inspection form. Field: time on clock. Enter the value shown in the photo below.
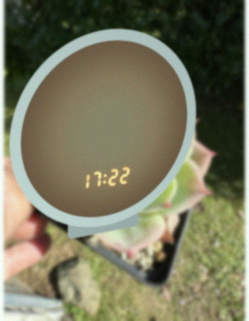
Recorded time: 17:22
